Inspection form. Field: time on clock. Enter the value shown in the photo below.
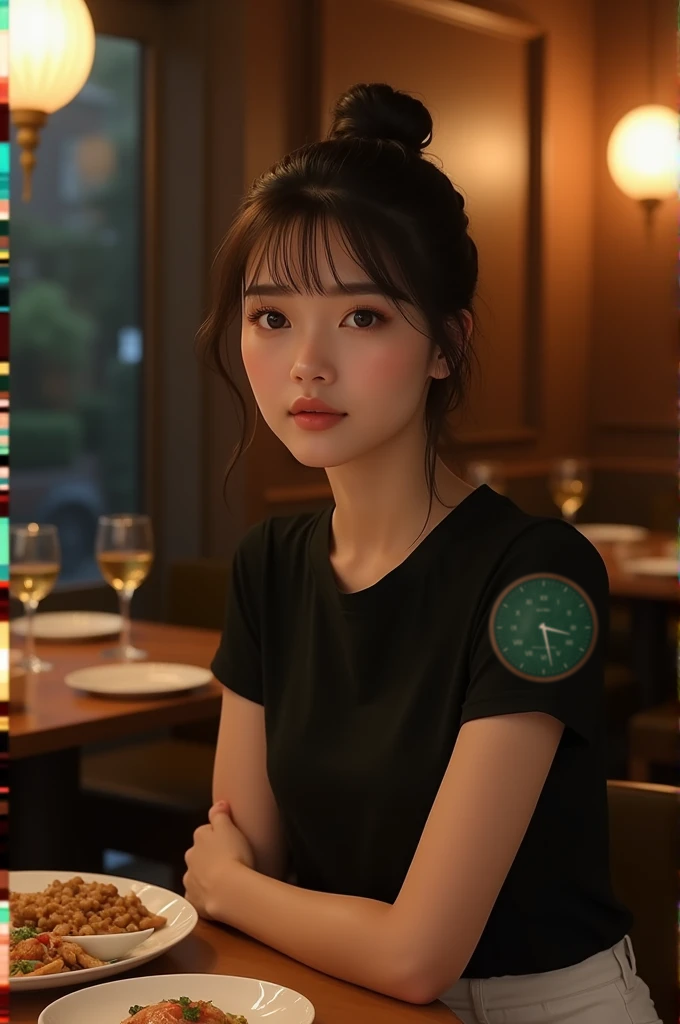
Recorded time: 3:28
